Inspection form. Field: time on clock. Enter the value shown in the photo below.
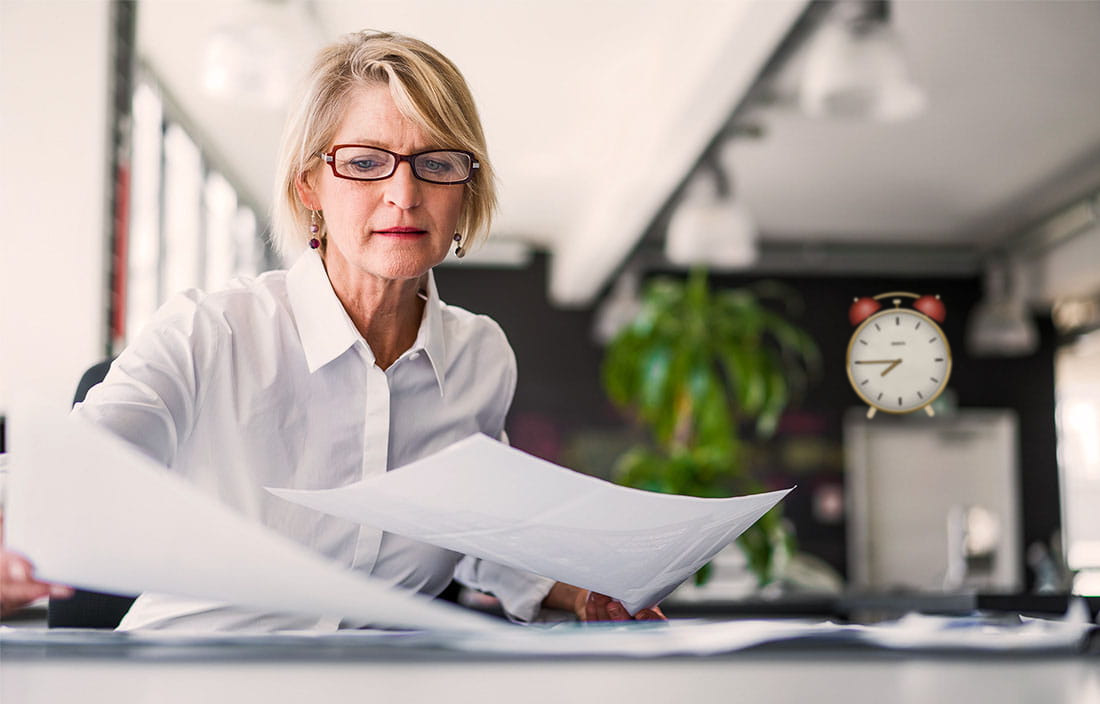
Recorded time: 7:45
